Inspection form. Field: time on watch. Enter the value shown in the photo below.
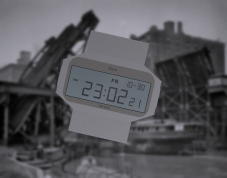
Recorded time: 23:02:21
